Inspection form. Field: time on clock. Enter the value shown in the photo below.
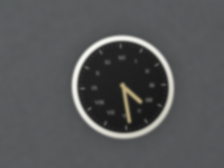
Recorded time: 4:29
